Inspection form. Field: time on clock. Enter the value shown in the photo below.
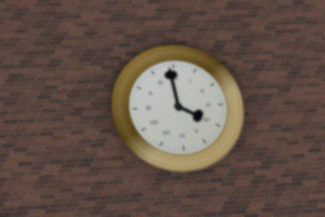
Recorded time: 3:59
